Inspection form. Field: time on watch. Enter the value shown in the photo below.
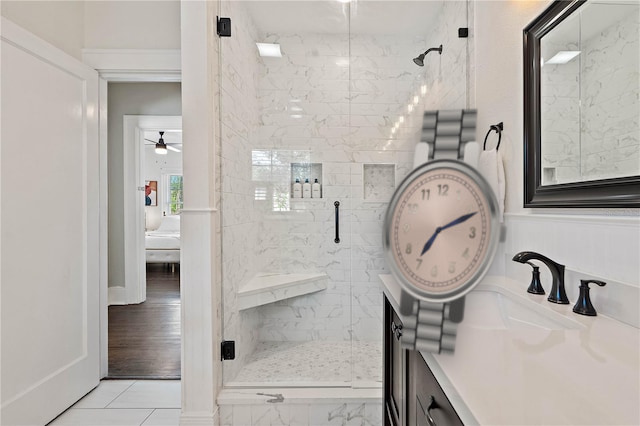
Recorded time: 7:11
